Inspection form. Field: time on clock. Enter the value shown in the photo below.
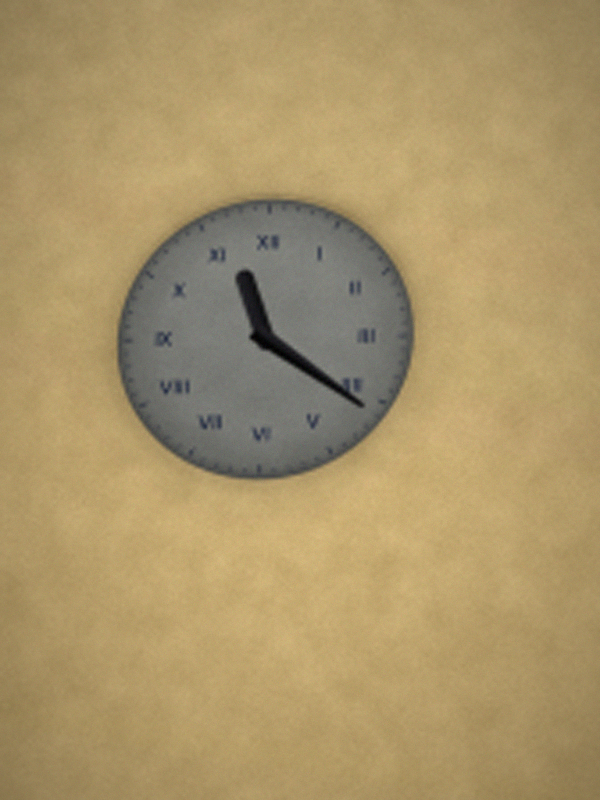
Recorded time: 11:21
